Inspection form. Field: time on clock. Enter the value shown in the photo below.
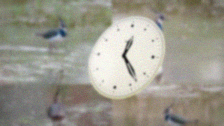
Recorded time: 12:23
